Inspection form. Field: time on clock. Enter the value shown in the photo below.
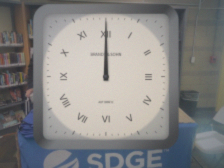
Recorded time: 12:00
